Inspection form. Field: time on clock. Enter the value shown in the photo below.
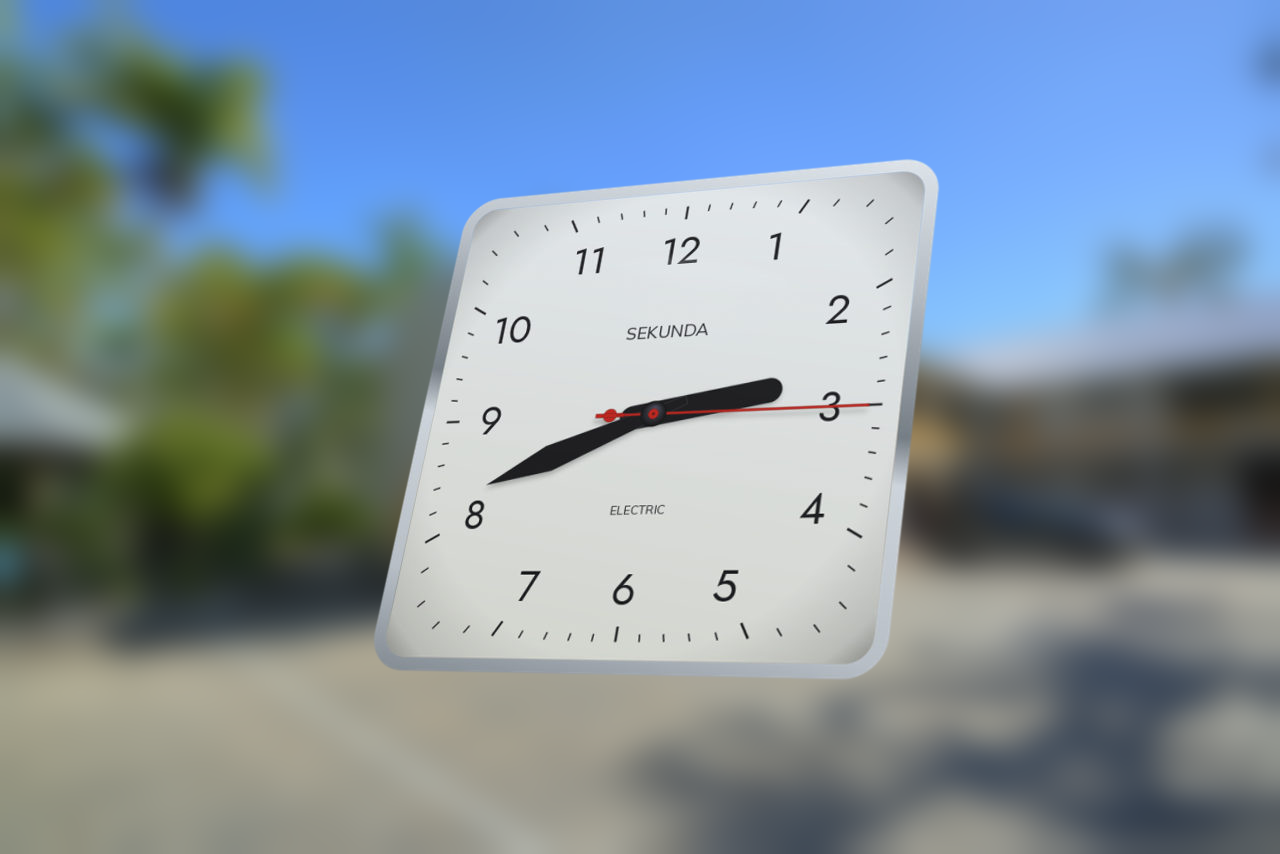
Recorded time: 2:41:15
